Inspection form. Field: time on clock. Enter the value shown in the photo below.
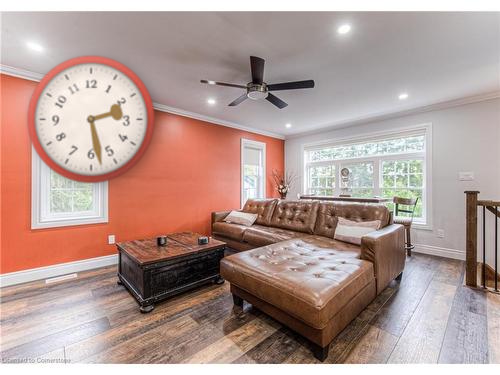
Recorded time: 2:28
